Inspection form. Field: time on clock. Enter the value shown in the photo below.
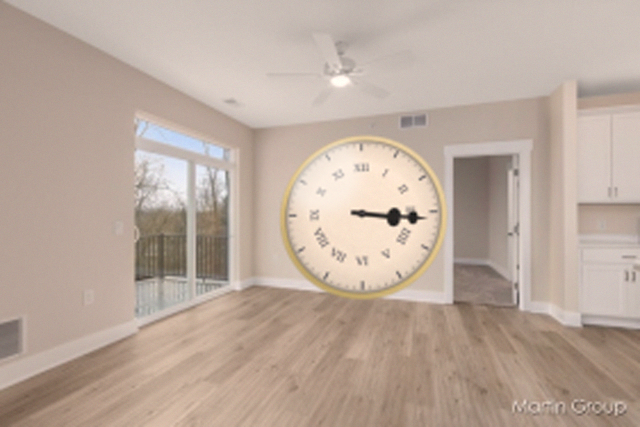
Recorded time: 3:16
